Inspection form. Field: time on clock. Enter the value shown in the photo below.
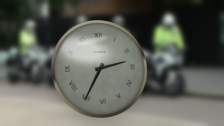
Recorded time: 2:35
